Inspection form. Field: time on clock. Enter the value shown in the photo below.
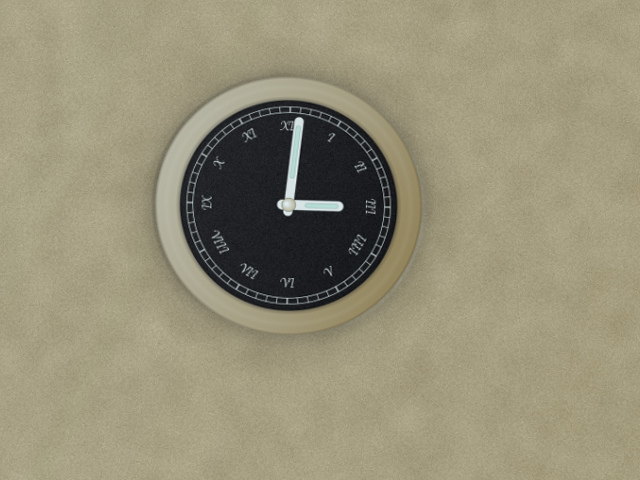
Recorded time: 3:01
